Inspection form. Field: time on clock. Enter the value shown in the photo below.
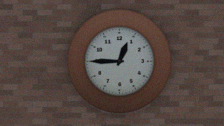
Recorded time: 12:45
